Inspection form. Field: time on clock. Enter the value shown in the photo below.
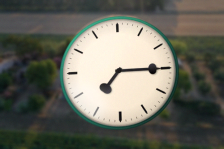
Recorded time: 7:15
